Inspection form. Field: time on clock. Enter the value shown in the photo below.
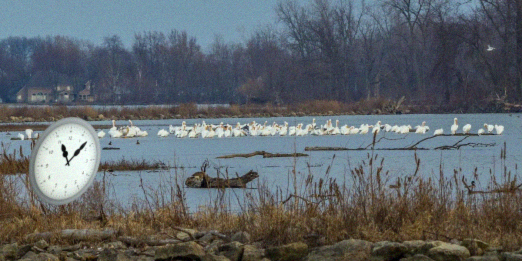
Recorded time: 11:08
